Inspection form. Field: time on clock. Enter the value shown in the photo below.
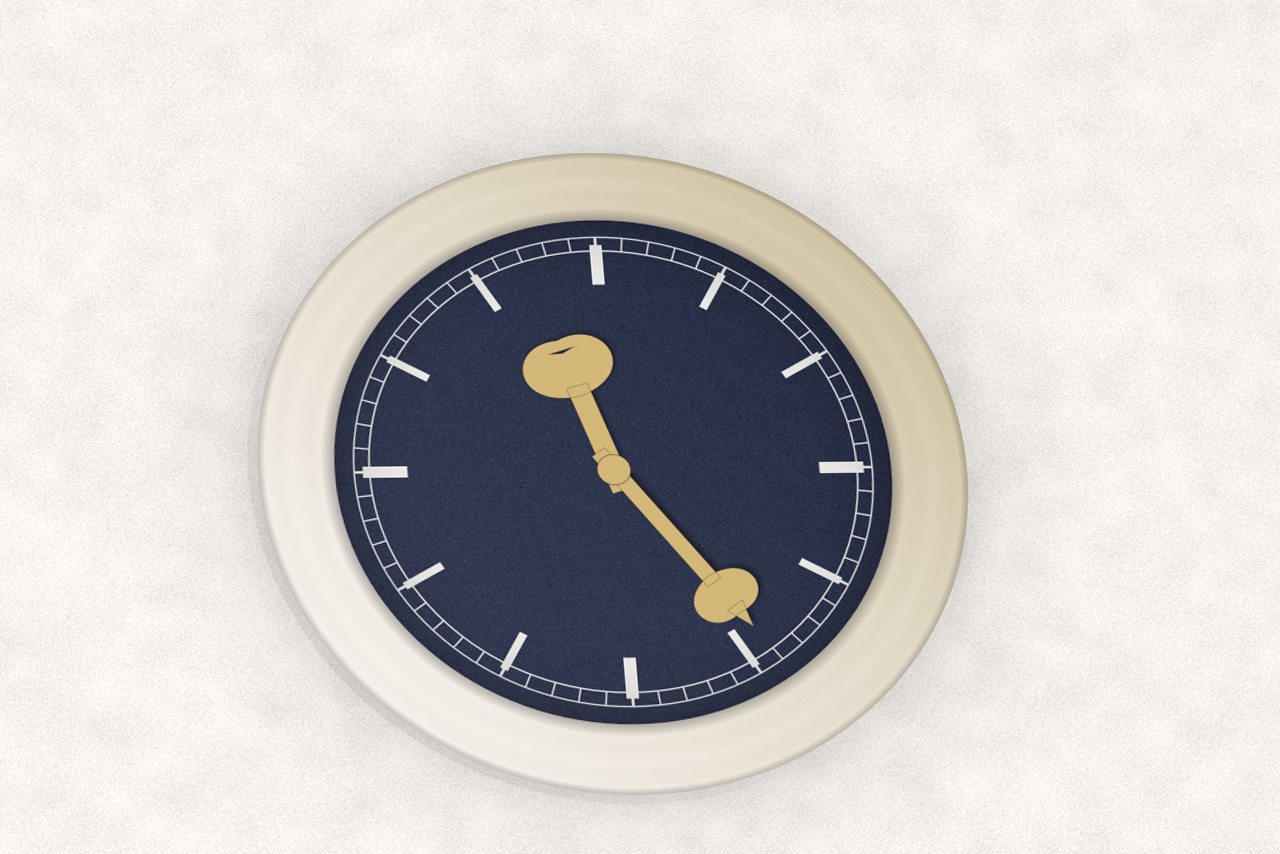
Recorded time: 11:24
